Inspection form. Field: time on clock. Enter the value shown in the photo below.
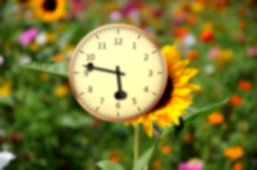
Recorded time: 5:47
